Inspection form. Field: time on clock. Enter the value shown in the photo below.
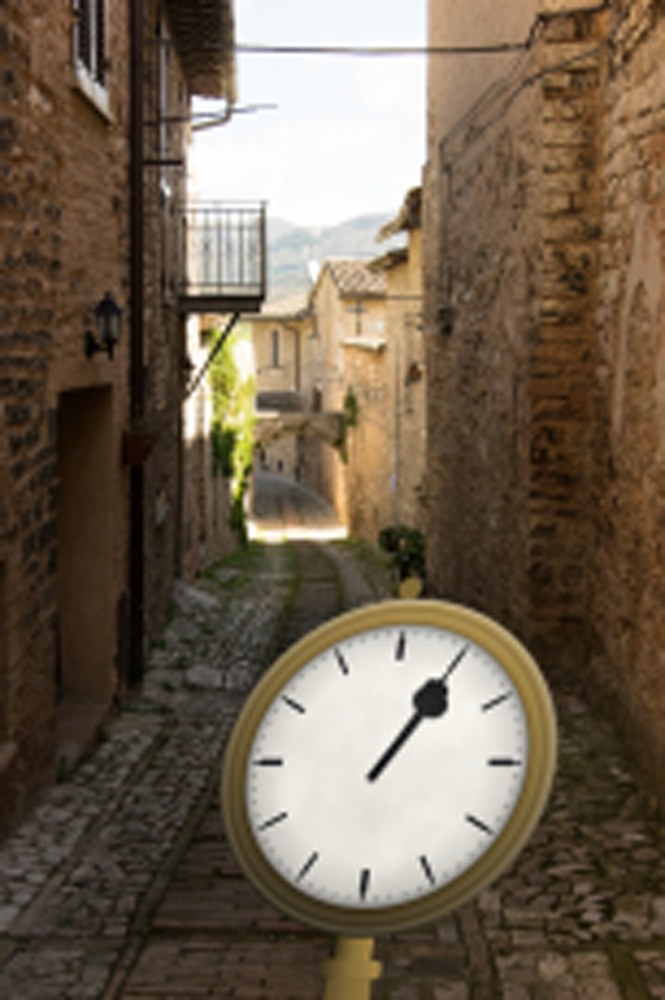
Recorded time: 1:05
